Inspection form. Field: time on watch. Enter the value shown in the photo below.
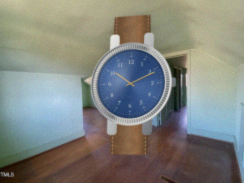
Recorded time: 10:11
